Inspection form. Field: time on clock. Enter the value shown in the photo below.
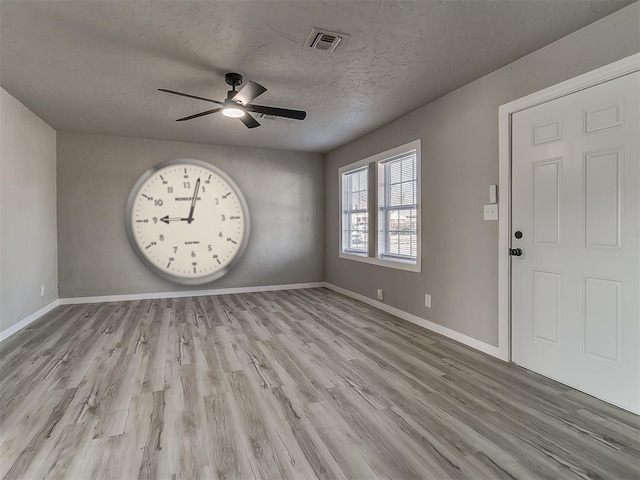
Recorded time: 9:03
